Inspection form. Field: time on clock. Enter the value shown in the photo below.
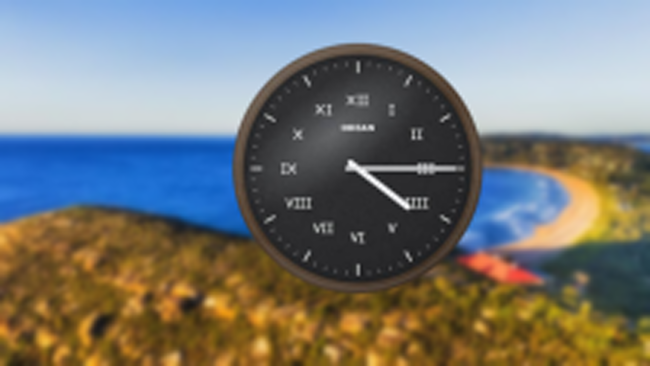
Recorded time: 4:15
